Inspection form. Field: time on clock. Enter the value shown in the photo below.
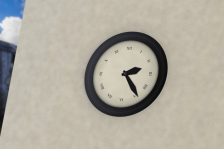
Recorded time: 2:24
